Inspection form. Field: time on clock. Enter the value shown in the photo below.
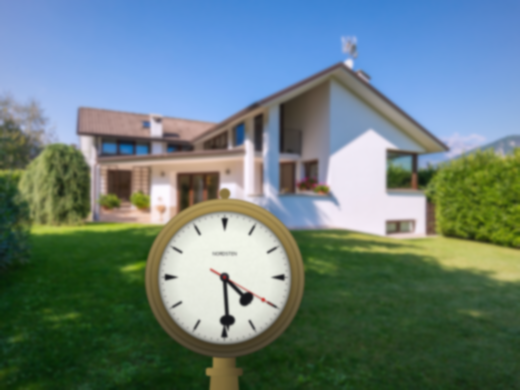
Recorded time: 4:29:20
